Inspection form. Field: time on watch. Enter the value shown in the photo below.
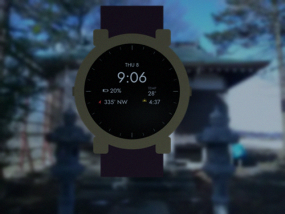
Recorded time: 9:06
